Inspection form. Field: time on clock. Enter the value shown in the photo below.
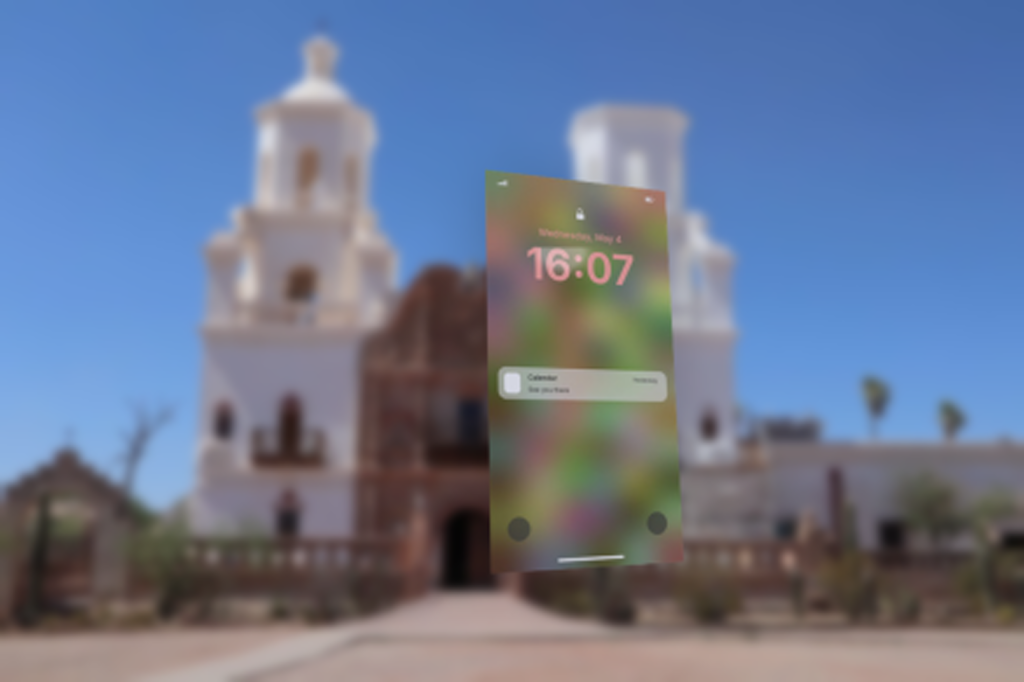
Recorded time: 16:07
